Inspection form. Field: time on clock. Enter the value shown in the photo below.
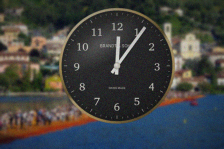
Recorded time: 12:06
